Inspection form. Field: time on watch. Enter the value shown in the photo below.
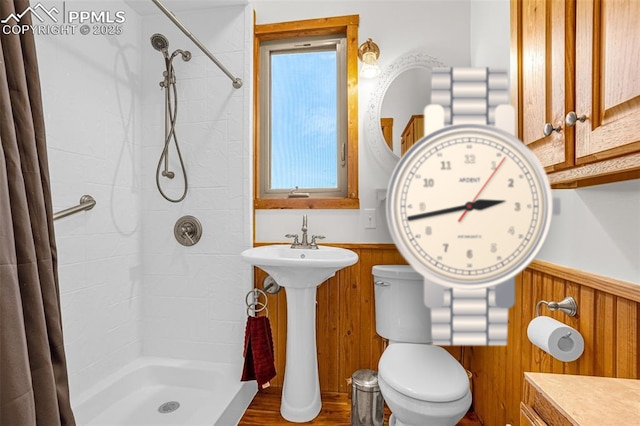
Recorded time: 2:43:06
